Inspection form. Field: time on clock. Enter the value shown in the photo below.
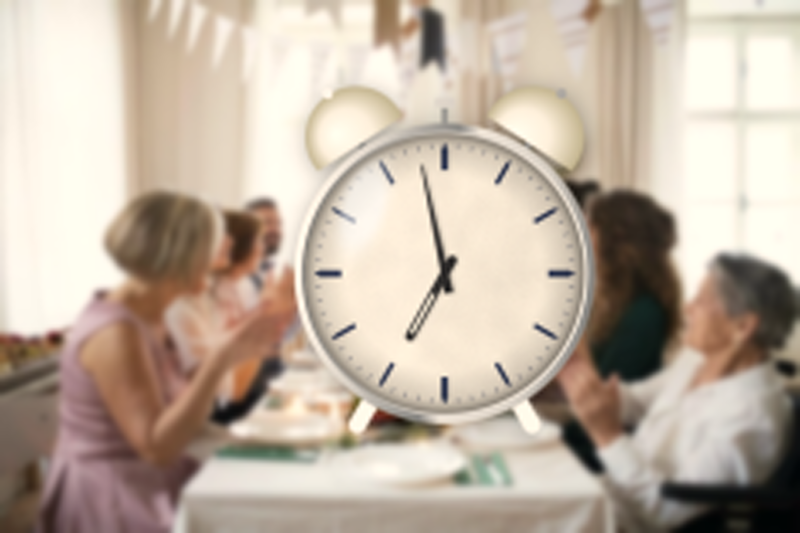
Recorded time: 6:58
